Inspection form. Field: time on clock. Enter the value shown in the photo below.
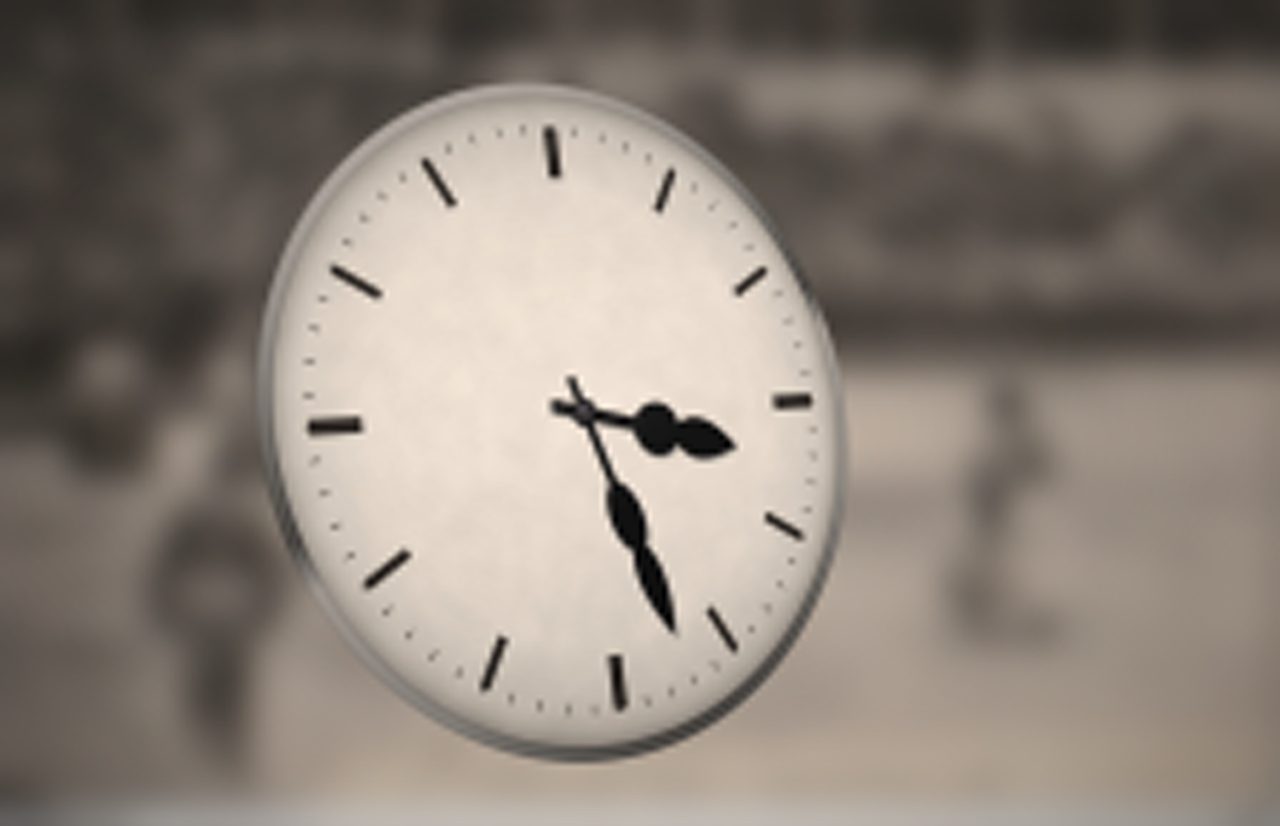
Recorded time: 3:27
